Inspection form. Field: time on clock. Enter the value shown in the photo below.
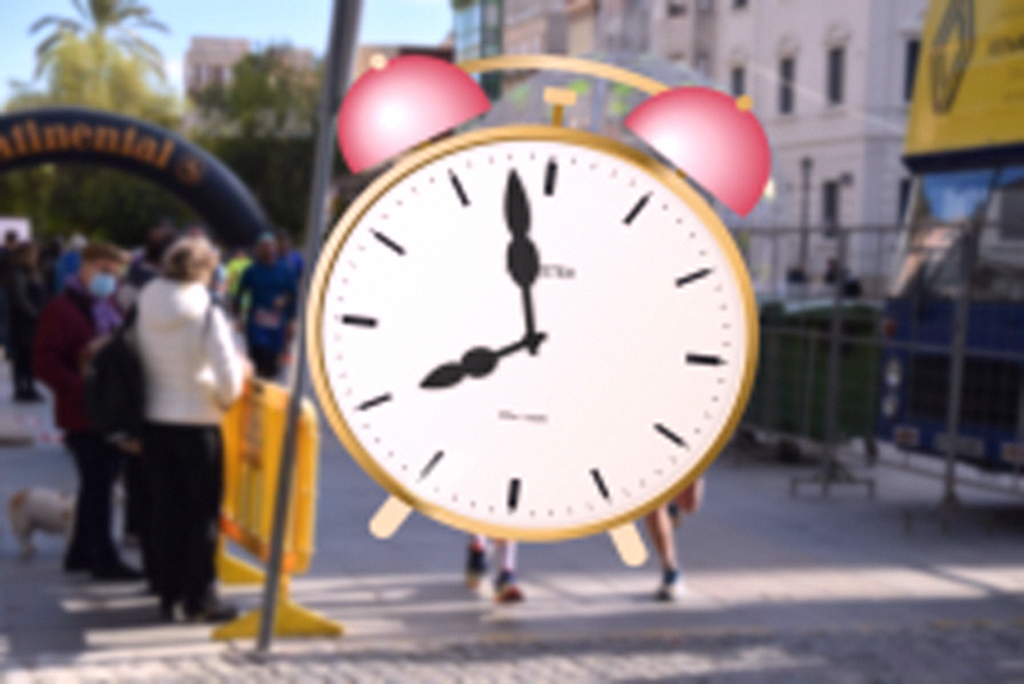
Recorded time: 7:58
